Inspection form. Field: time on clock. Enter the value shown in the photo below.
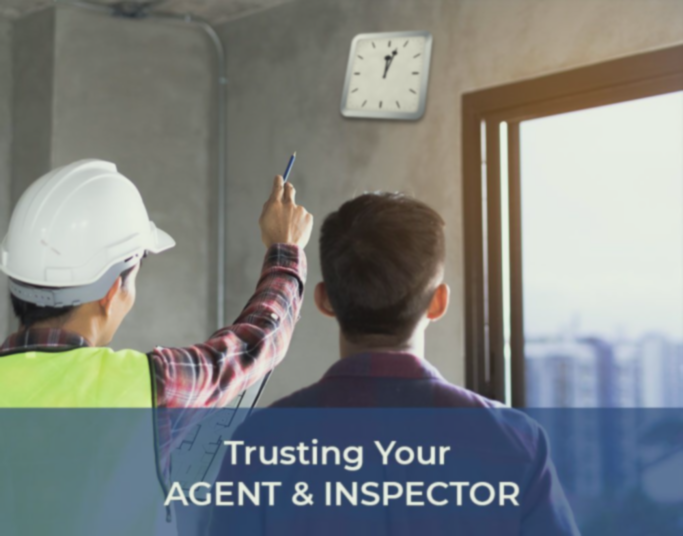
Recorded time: 12:03
